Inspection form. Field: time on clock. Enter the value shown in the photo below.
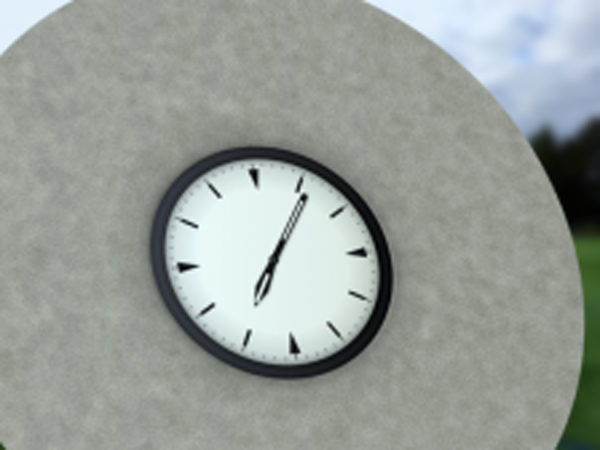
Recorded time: 7:06
